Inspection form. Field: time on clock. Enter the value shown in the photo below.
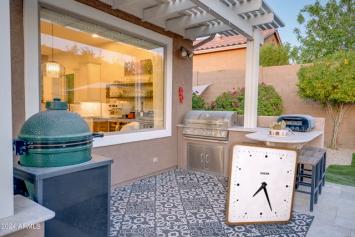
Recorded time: 7:26
